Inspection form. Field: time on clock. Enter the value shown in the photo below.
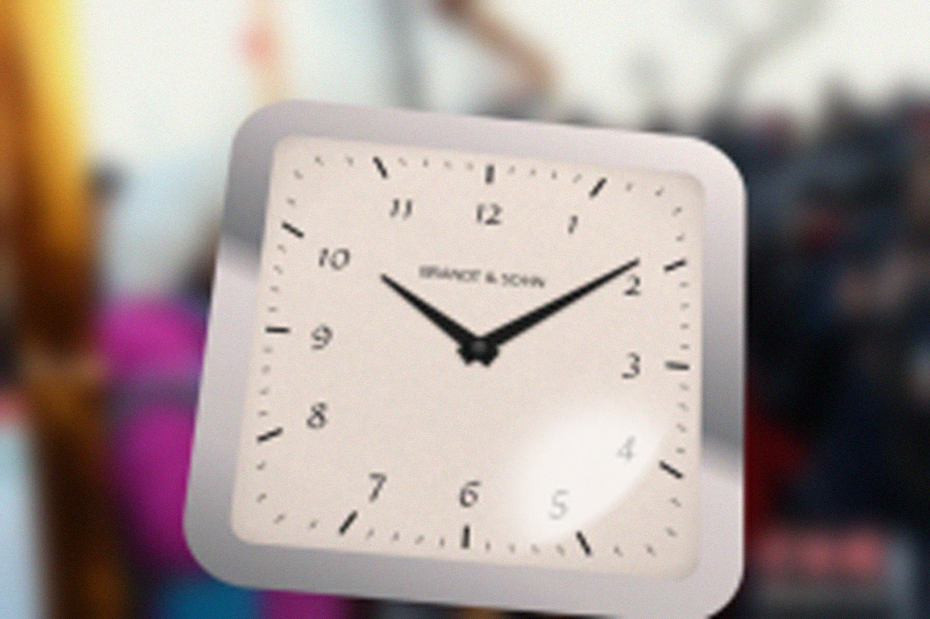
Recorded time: 10:09
